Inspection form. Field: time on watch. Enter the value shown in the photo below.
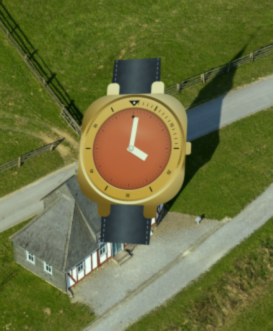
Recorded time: 4:01
